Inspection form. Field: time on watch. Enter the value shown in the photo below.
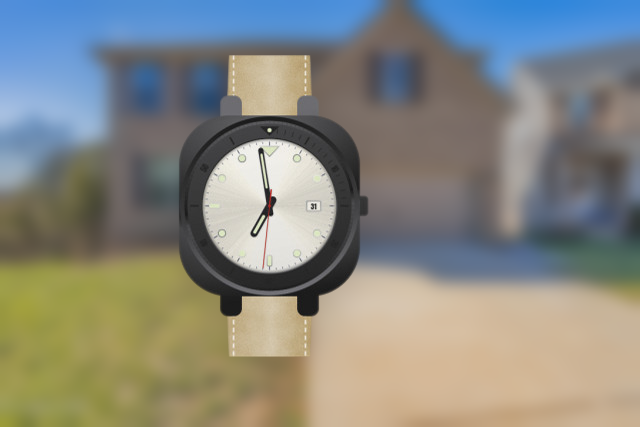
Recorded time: 6:58:31
